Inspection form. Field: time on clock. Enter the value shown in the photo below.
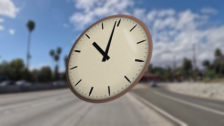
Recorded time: 9:59
